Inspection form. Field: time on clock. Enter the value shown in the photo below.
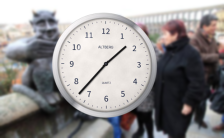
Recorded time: 1:37
